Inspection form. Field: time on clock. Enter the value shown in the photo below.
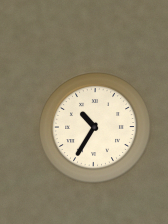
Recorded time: 10:35
